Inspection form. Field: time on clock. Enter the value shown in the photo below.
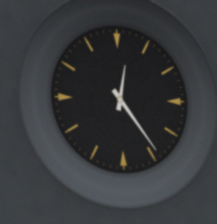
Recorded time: 12:24
